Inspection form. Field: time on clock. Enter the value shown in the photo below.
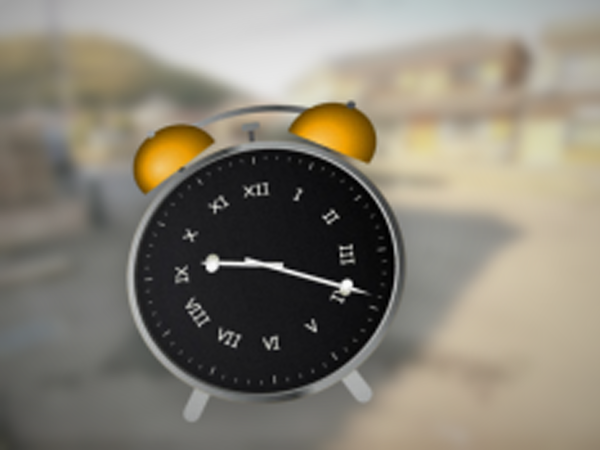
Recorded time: 9:19
